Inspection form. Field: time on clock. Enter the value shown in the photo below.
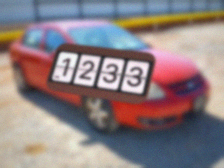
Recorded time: 12:33
